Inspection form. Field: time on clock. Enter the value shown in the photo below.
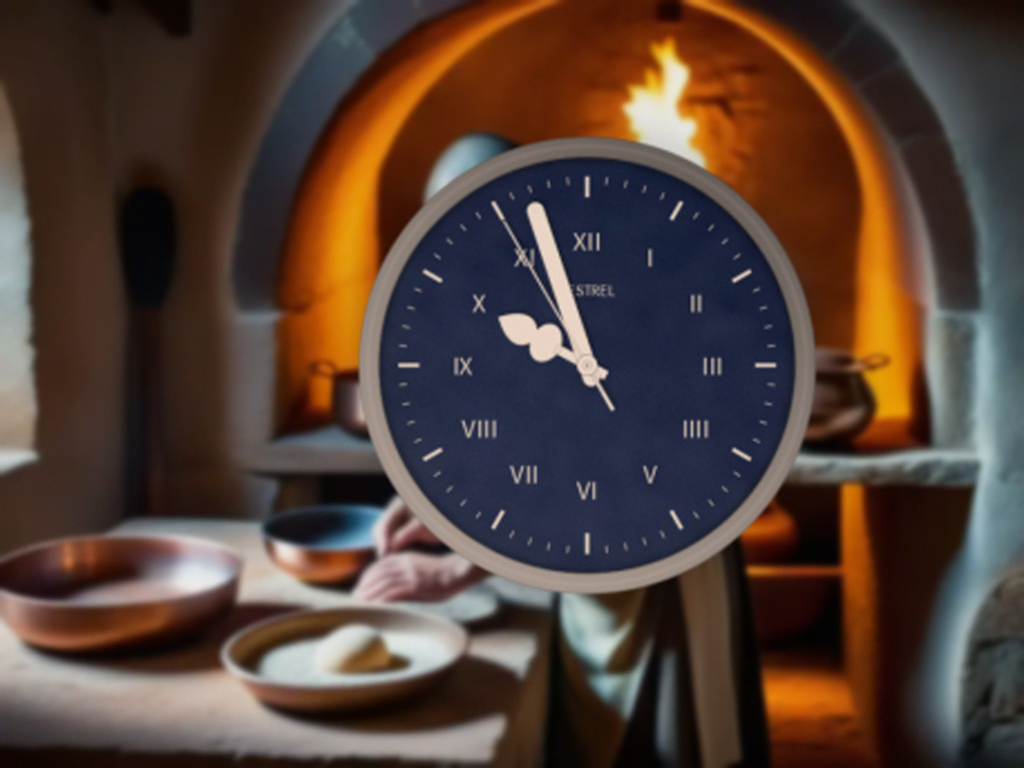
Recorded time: 9:56:55
